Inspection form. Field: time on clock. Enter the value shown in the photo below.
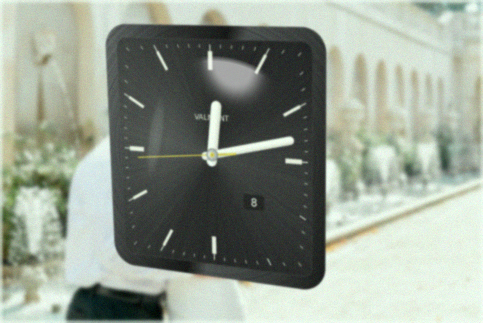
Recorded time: 12:12:44
